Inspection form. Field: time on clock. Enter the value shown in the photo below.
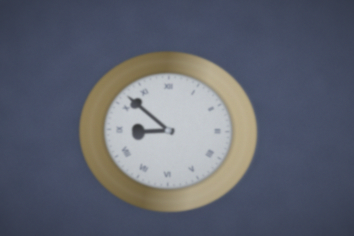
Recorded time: 8:52
